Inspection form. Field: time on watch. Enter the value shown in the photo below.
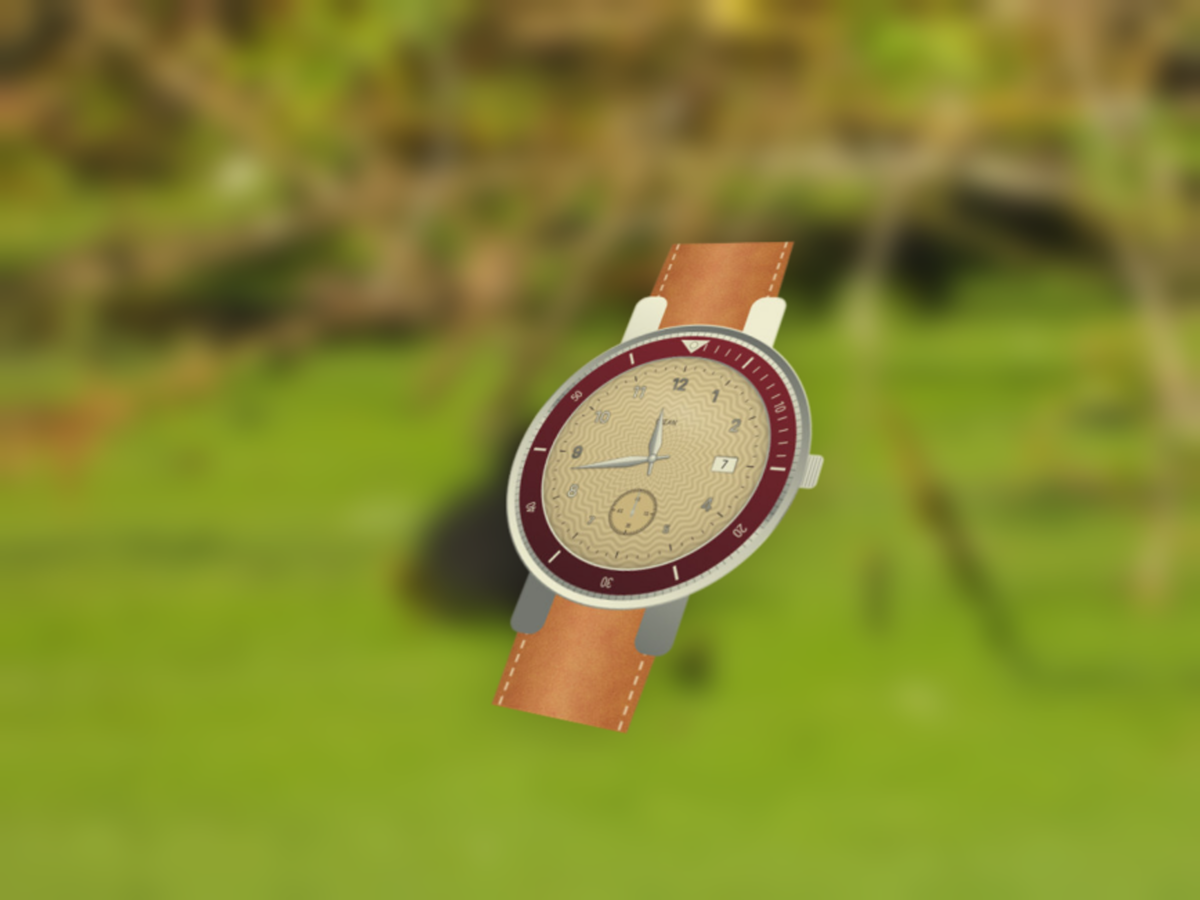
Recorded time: 11:43
